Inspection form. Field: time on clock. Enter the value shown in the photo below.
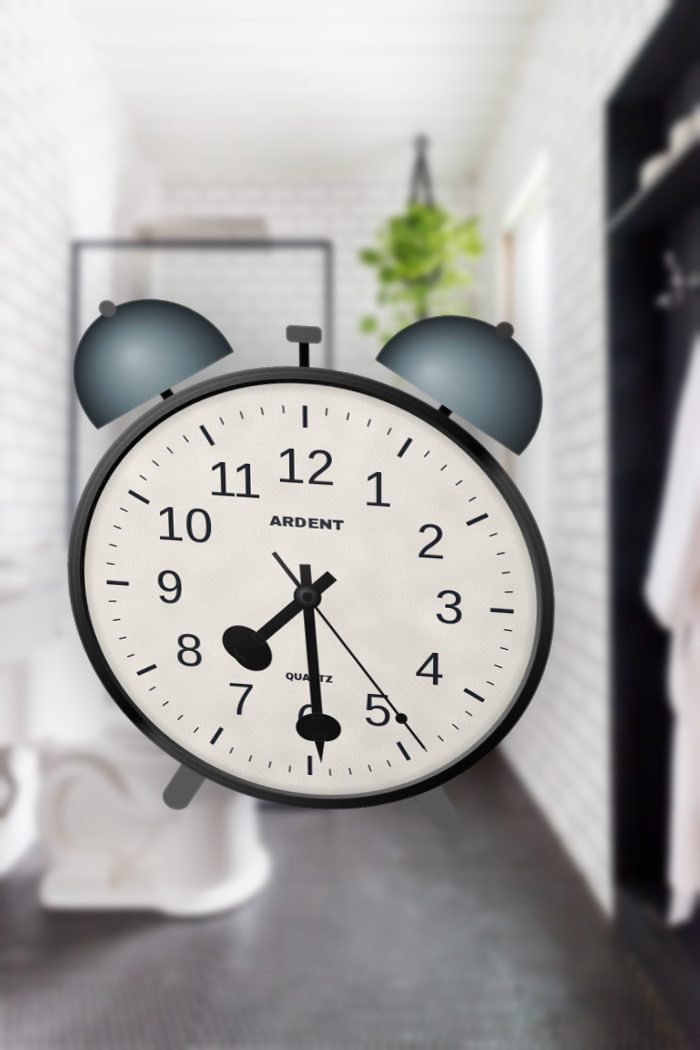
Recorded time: 7:29:24
